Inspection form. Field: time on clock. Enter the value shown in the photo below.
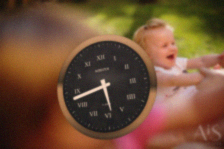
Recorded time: 5:43
